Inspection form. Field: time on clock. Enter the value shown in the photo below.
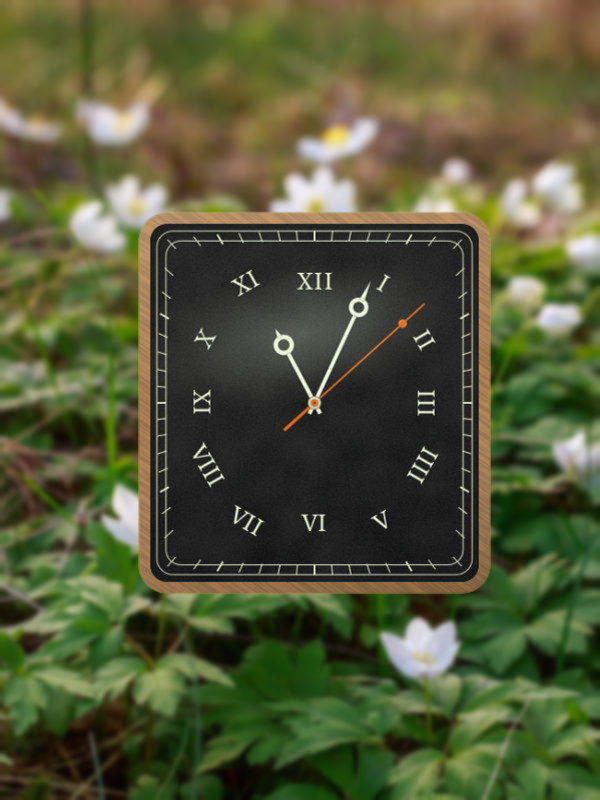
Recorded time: 11:04:08
